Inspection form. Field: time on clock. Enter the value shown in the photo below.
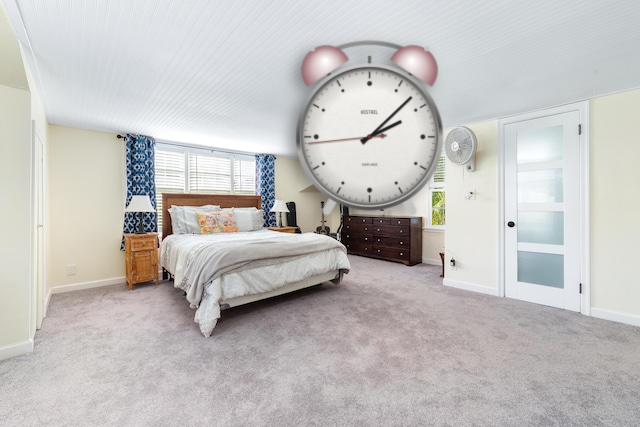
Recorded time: 2:07:44
